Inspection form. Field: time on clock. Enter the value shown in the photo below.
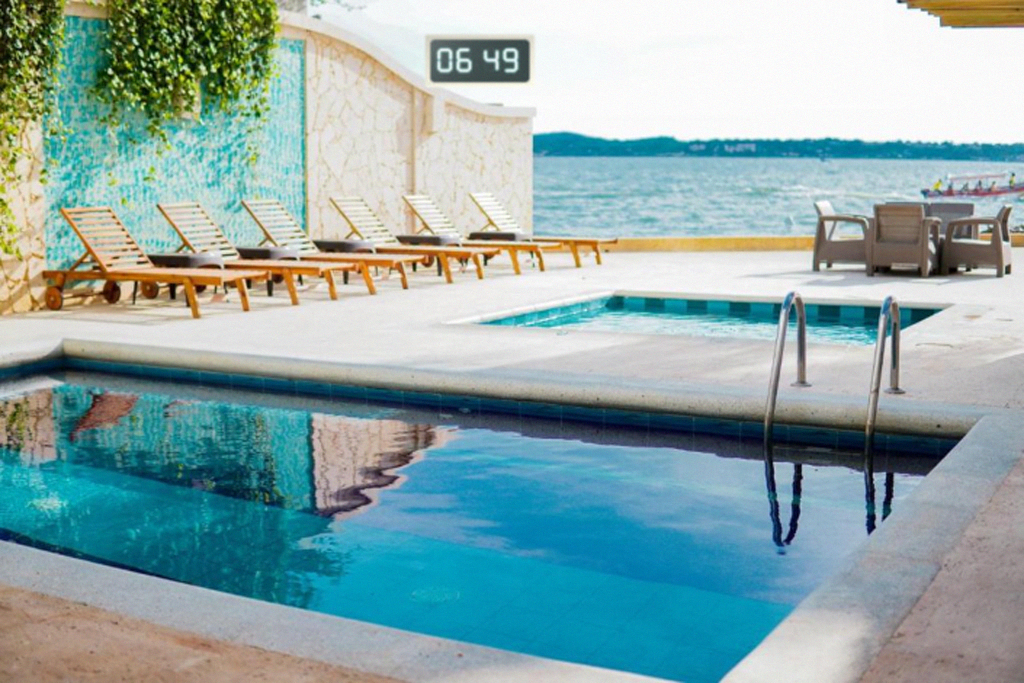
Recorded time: 6:49
